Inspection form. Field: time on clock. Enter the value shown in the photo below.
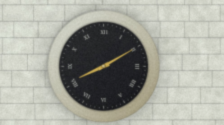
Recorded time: 8:10
